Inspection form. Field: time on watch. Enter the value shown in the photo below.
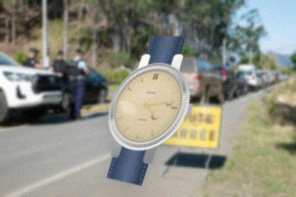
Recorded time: 4:13
